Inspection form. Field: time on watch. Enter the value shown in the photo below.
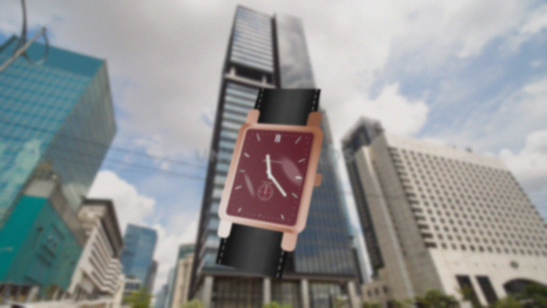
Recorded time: 11:22
